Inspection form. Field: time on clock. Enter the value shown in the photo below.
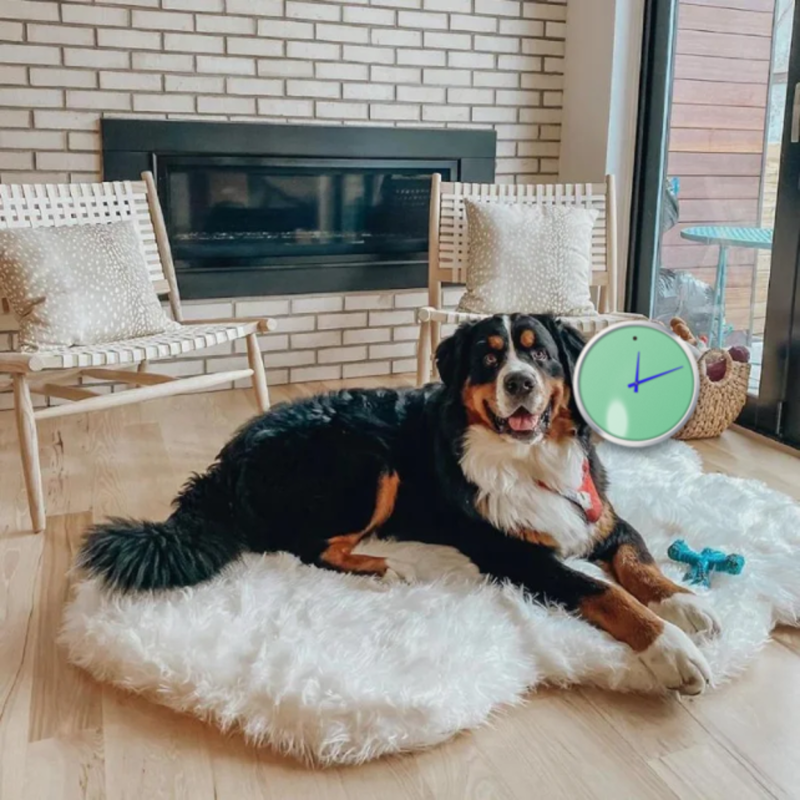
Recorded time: 12:12
